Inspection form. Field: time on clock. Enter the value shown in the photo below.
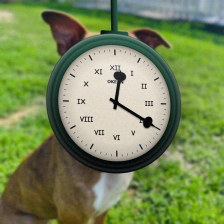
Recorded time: 12:20
